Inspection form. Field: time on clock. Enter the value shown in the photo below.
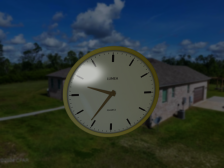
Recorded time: 9:36
